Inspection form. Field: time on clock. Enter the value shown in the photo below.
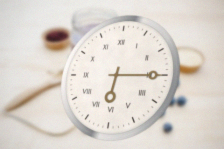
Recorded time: 6:15
